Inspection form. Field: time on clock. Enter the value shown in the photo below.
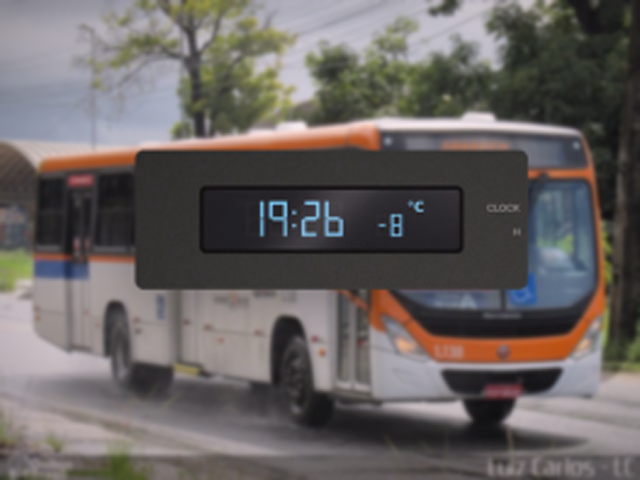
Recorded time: 19:26
